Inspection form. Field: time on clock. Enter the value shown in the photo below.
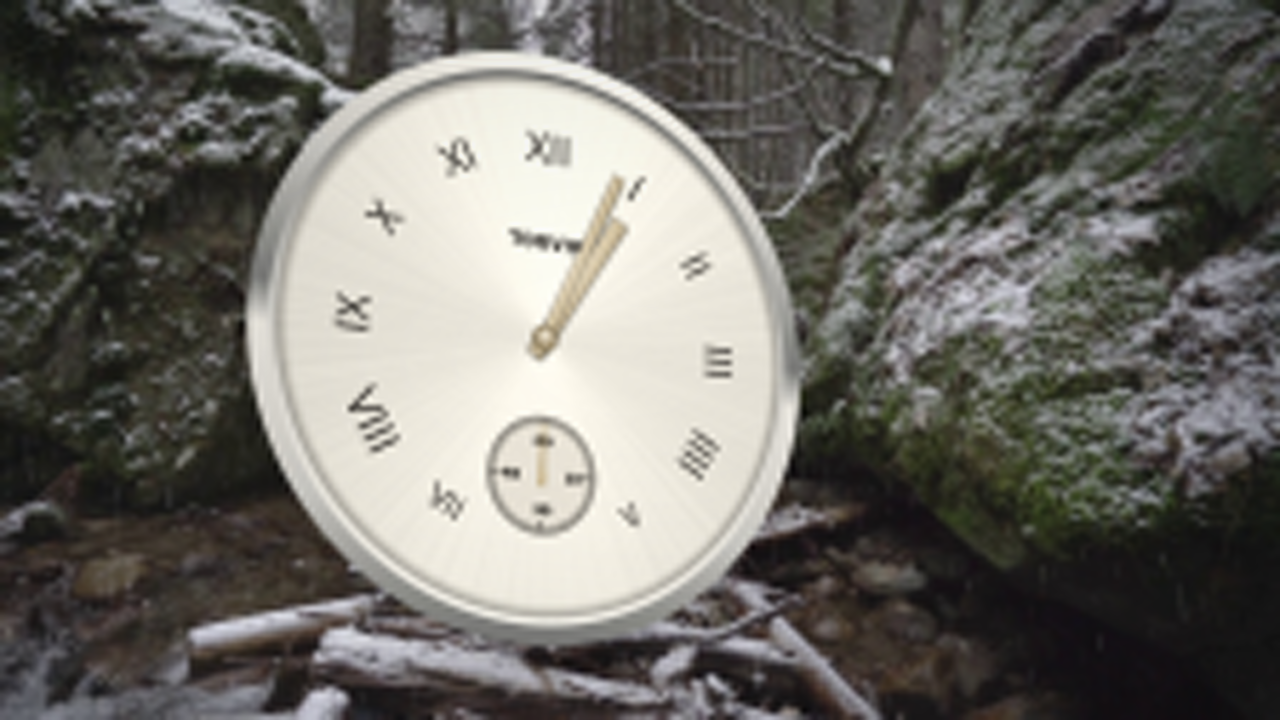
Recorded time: 1:04
